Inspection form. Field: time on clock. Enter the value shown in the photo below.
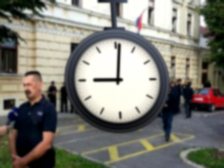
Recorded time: 9:01
